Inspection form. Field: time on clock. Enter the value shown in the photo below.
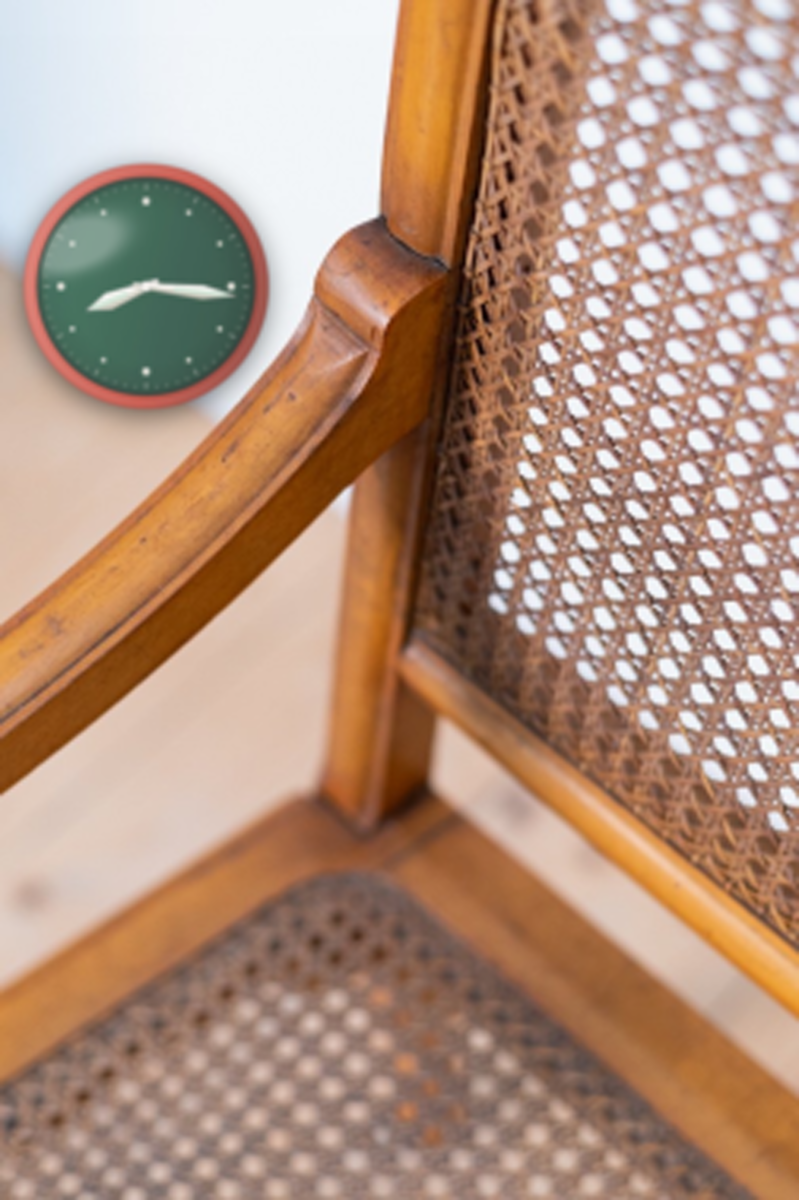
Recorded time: 8:16
